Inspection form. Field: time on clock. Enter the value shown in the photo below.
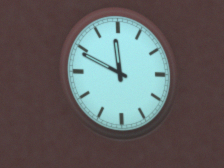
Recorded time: 11:49
